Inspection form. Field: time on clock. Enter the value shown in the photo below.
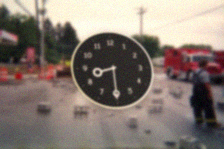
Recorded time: 8:30
